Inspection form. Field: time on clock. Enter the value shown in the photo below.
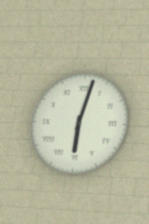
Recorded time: 6:02
